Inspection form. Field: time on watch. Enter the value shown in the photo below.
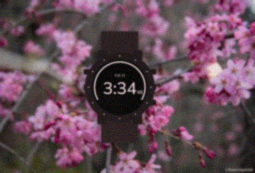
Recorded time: 3:34
